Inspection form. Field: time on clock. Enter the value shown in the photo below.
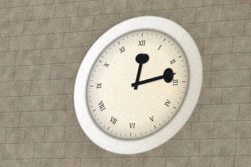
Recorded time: 12:13
